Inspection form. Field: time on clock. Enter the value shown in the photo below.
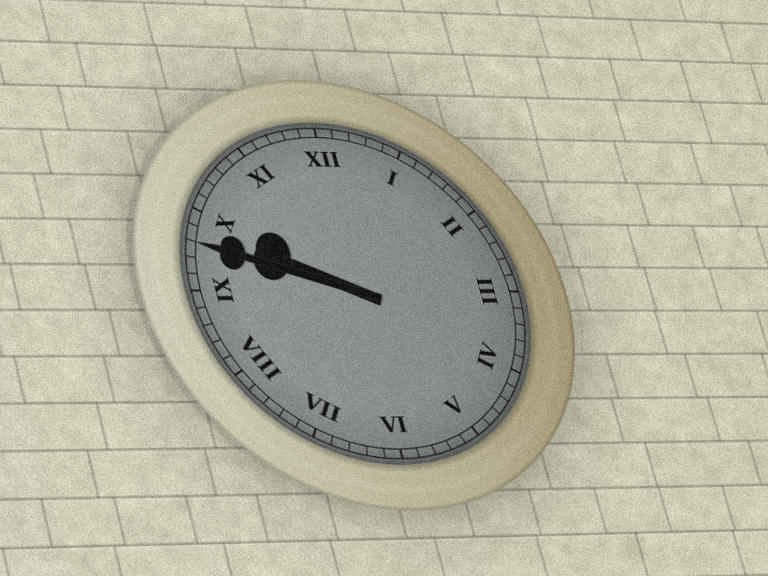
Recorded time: 9:48
